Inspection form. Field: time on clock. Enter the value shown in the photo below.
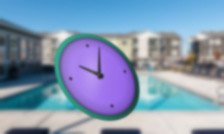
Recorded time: 10:04
